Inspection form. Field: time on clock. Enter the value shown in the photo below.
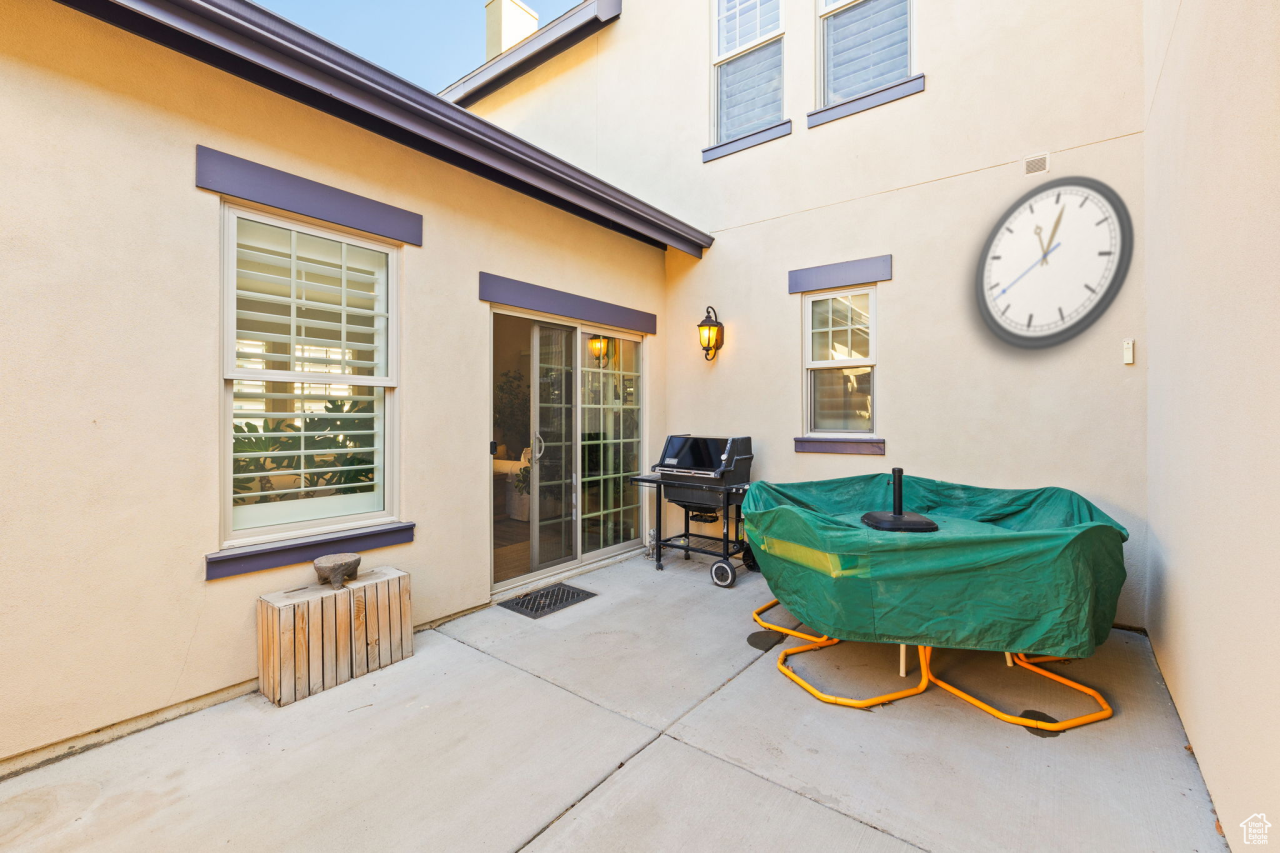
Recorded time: 11:01:38
